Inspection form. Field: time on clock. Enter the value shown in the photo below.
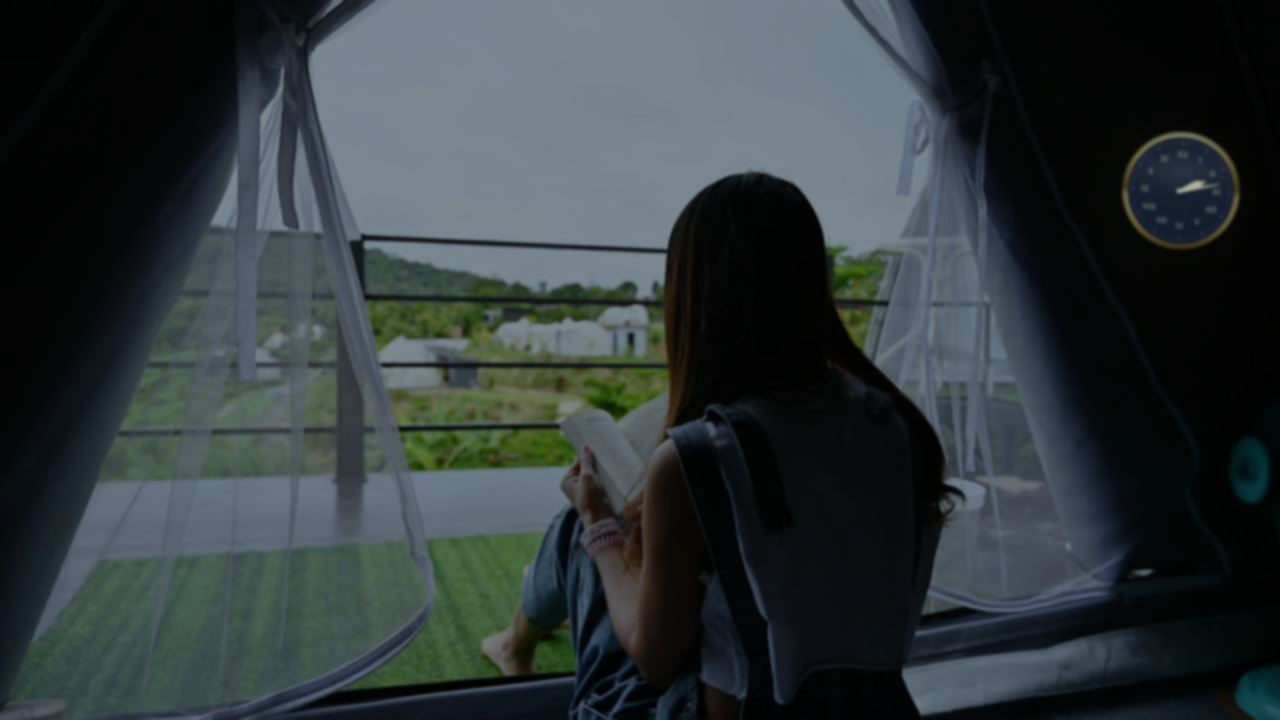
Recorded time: 2:13
